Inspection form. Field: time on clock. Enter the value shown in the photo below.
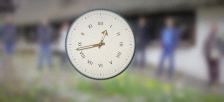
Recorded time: 12:43
